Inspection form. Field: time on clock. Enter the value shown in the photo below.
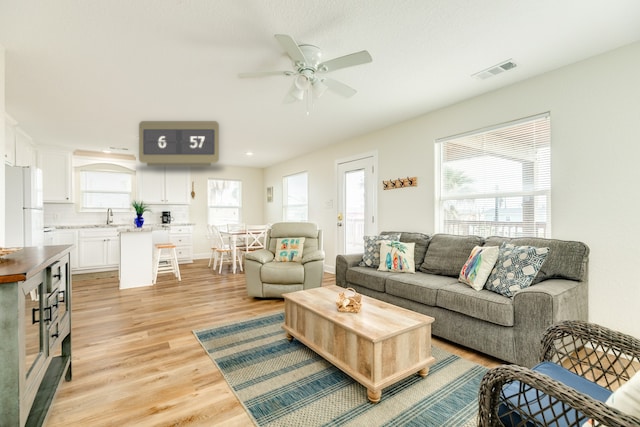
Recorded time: 6:57
